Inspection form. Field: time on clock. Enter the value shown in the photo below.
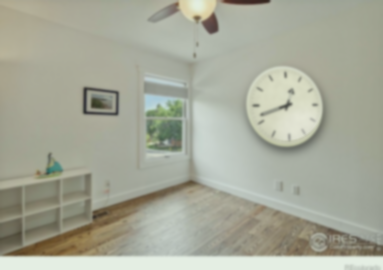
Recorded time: 12:42
